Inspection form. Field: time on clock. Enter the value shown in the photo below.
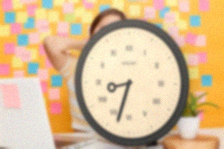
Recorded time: 8:33
